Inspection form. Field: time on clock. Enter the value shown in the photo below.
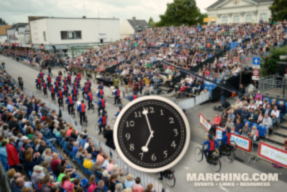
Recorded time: 6:58
